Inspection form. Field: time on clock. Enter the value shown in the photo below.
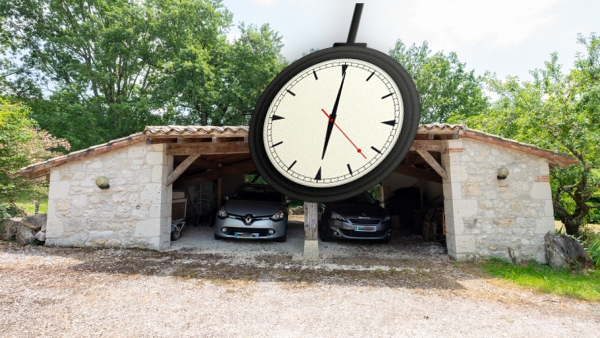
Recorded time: 6:00:22
